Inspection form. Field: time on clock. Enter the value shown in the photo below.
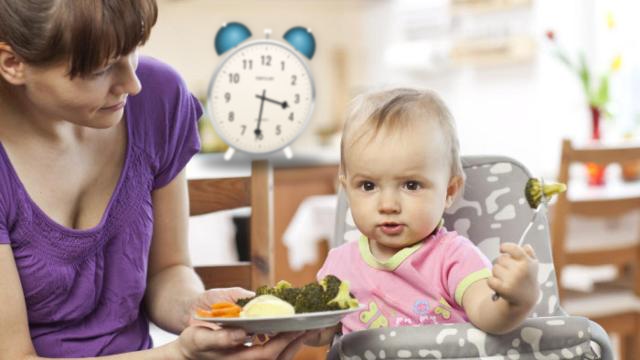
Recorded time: 3:31
